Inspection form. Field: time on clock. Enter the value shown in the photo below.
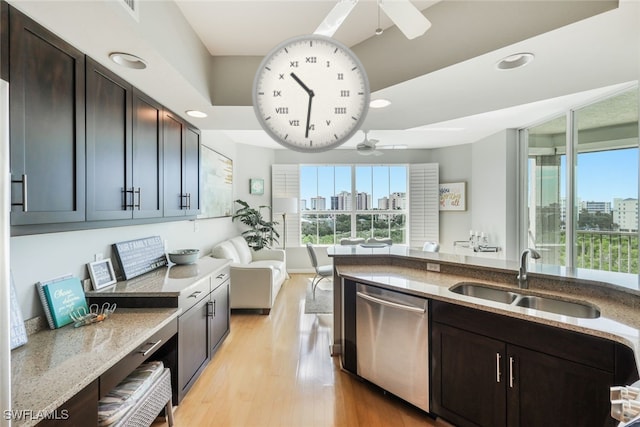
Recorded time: 10:31
